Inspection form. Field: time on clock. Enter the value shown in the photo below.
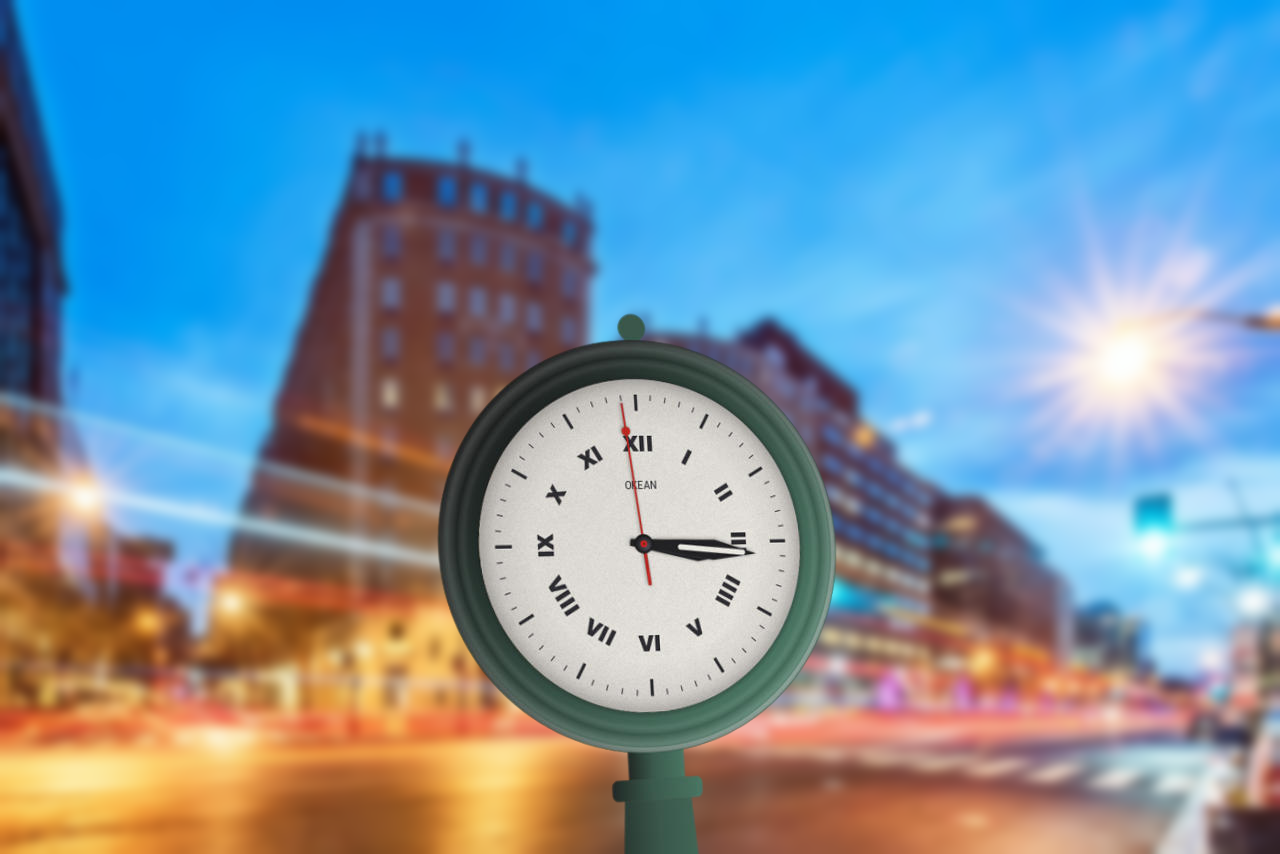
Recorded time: 3:15:59
